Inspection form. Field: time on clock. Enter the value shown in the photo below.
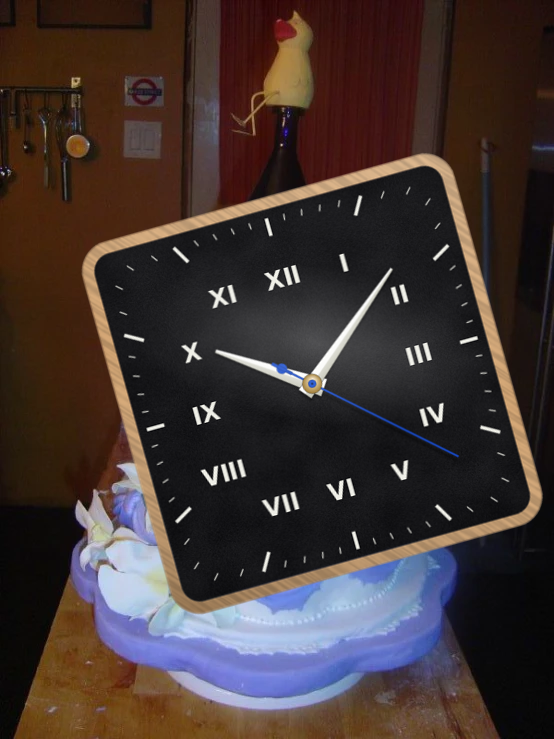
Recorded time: 10:08:22
